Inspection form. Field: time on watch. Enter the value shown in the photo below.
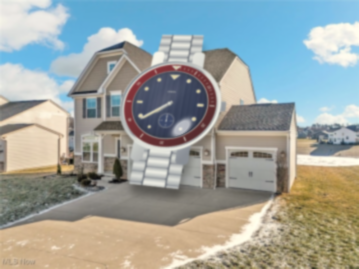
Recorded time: 7:39
